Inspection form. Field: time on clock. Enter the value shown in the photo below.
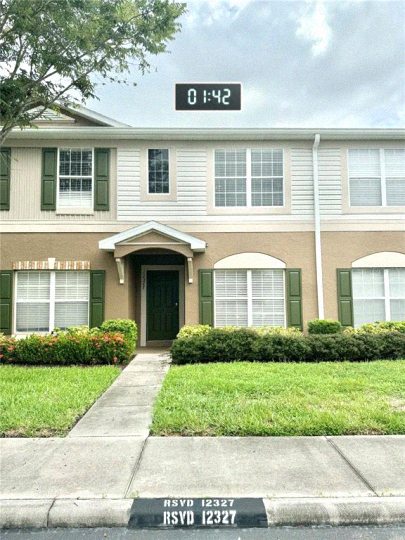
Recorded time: 1:42
